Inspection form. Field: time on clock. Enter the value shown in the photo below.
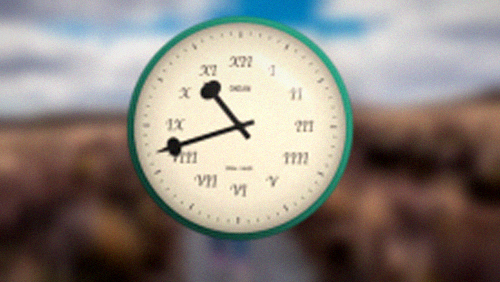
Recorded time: 10:42
